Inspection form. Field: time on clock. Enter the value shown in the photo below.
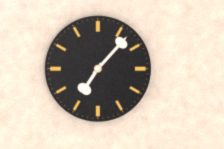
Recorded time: 7:07
